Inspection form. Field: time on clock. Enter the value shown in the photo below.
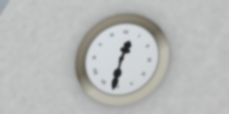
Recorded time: 12:31
